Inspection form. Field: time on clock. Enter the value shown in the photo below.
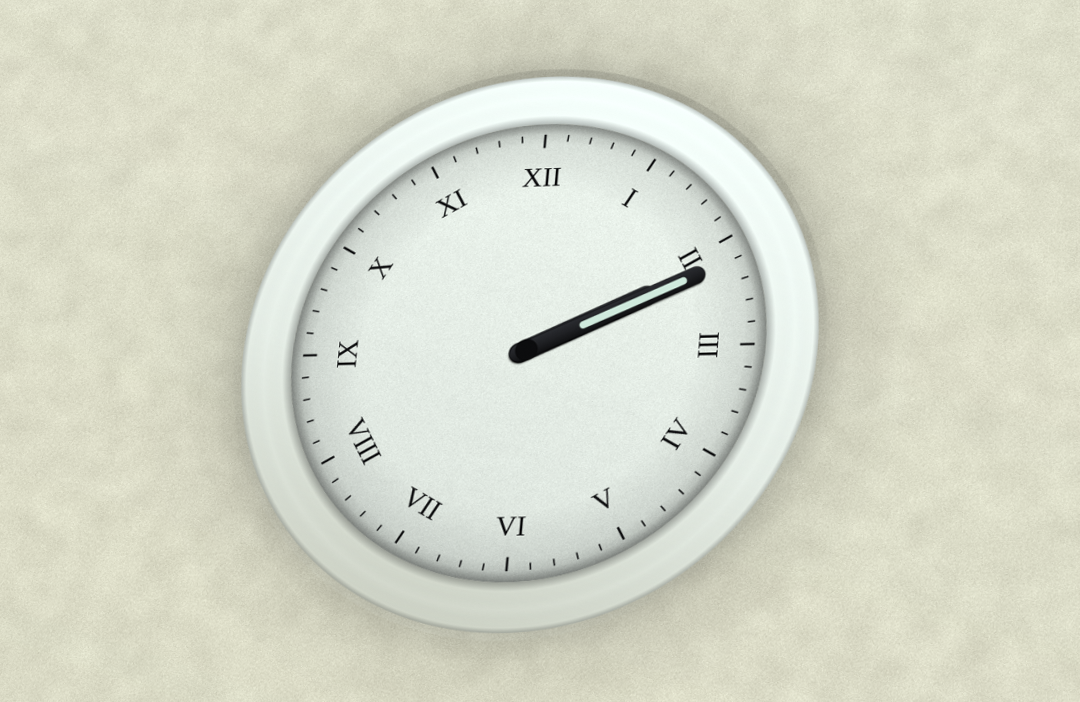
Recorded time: 2:11
